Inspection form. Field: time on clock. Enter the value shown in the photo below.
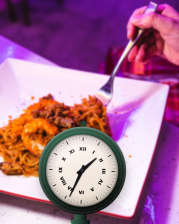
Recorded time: 1:34
